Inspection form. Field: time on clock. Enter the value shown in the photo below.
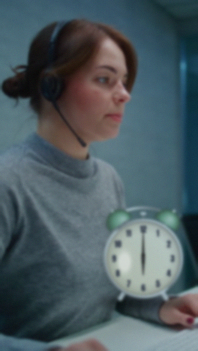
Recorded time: 6:00
